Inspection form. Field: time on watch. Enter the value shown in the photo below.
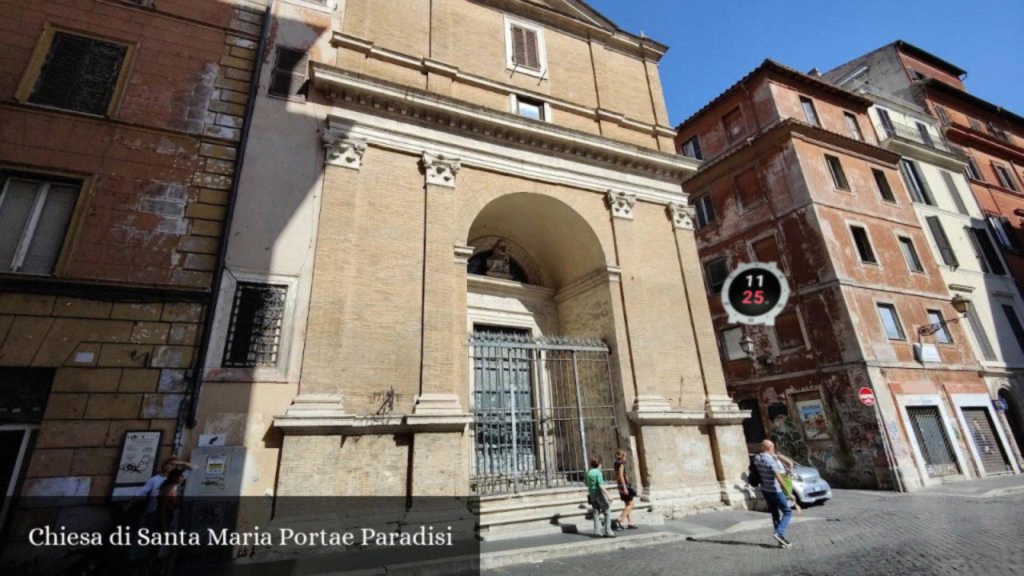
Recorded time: 11:25
